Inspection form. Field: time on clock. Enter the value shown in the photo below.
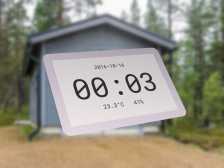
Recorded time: 0:03
